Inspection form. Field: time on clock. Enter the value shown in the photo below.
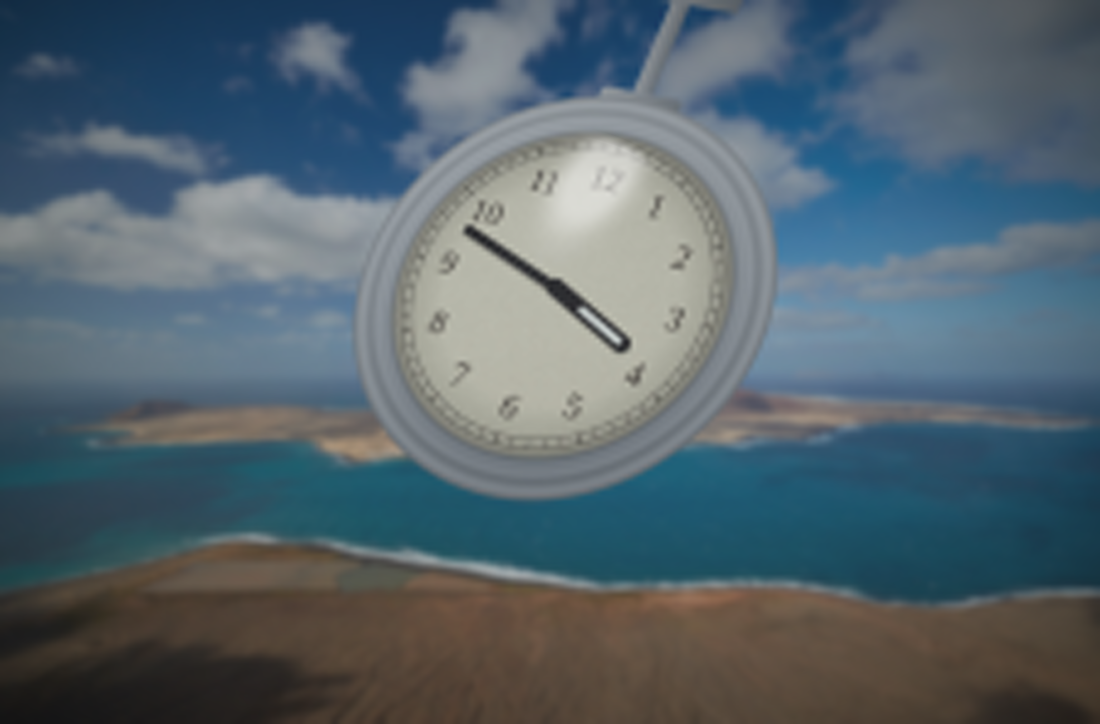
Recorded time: 3:48
